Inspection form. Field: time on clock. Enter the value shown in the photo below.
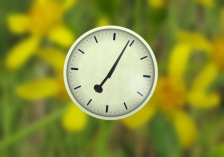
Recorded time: 7:04
